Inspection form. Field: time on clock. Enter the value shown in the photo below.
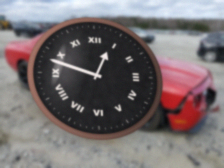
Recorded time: 12:48
